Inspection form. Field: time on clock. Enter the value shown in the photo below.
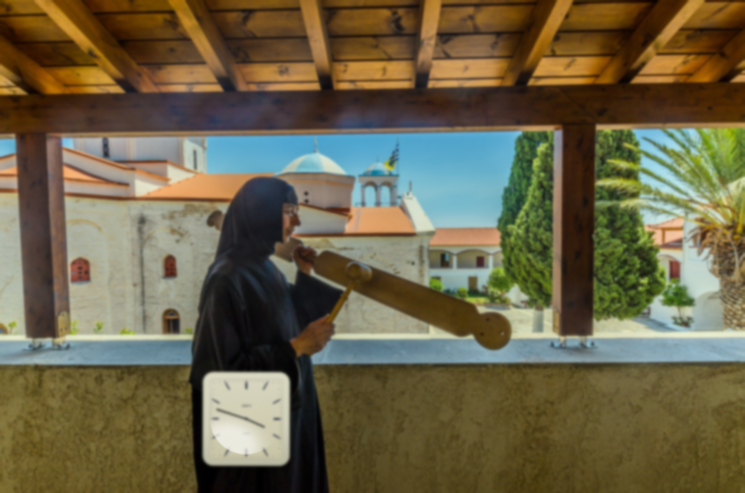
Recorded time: 3:48
